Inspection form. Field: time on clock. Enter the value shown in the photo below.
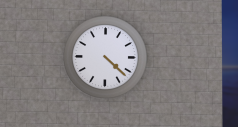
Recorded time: 4:22
